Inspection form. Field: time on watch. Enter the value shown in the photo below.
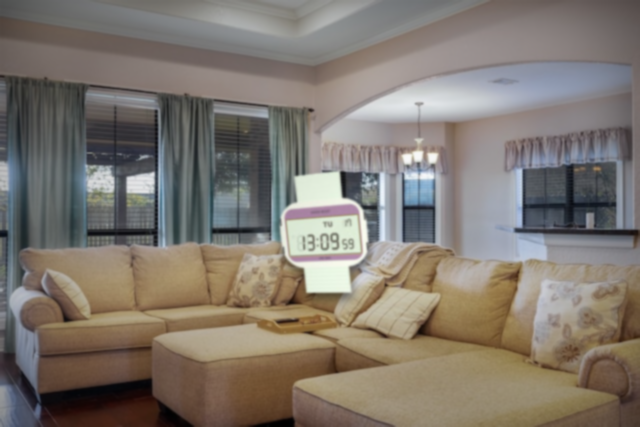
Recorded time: 13:09
